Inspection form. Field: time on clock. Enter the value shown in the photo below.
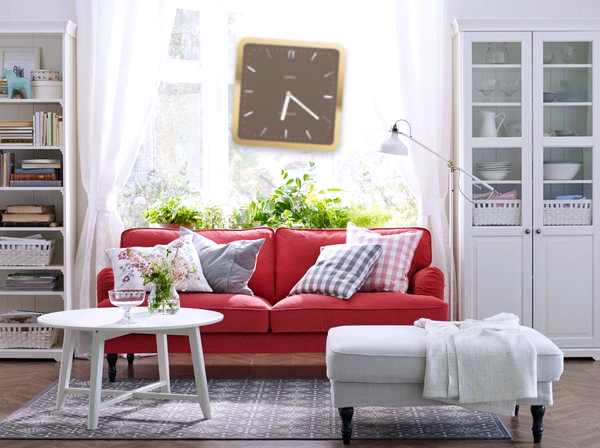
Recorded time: 6:21
